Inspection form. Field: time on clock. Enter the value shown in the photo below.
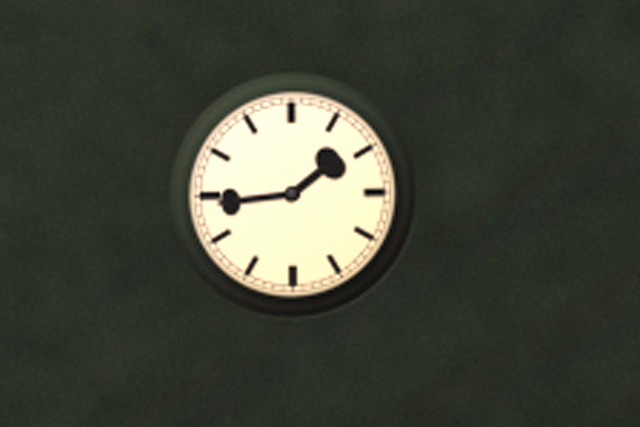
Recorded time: 1:44
